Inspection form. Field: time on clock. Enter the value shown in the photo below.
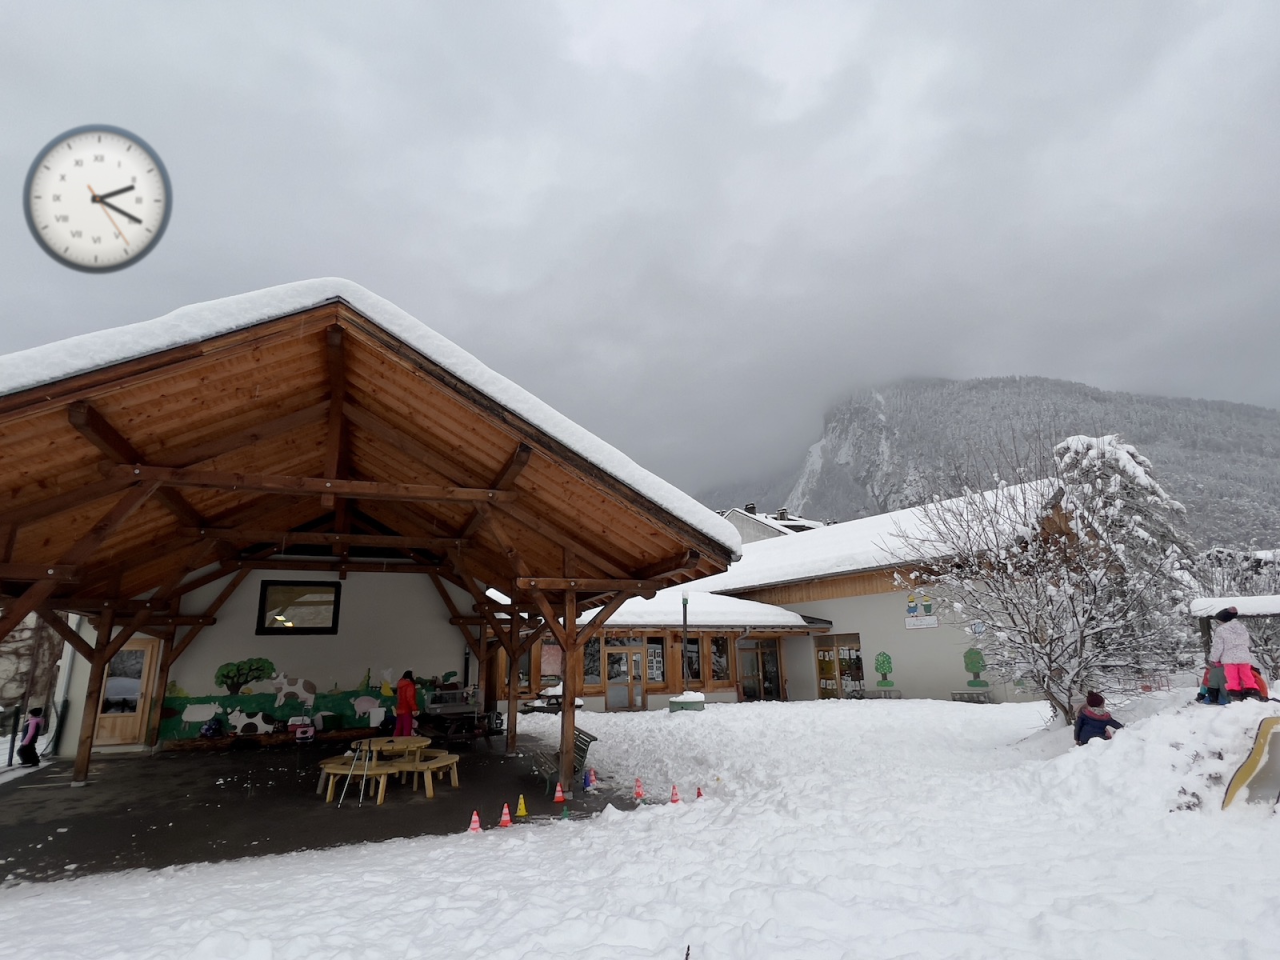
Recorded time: 2:19:24
